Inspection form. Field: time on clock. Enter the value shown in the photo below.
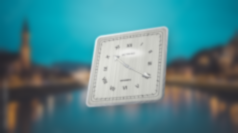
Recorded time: 10:20
